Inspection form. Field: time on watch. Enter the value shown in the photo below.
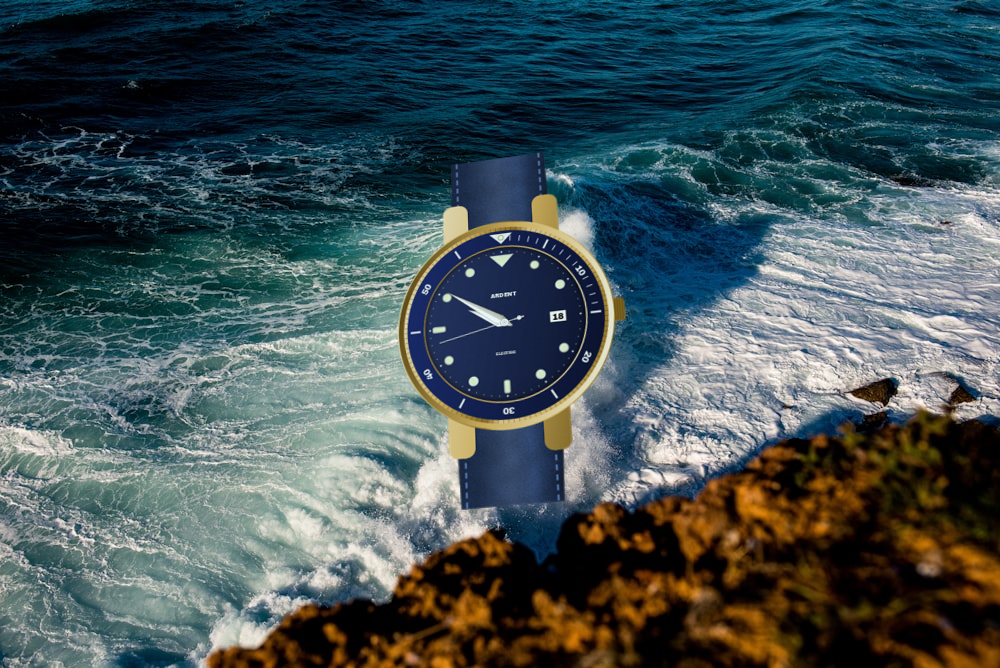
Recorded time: 9:50:43
